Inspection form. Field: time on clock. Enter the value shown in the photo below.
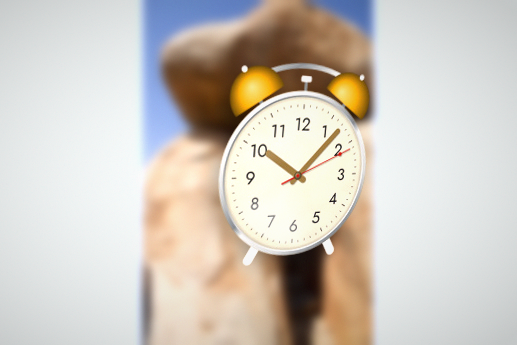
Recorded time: 10:07:11
